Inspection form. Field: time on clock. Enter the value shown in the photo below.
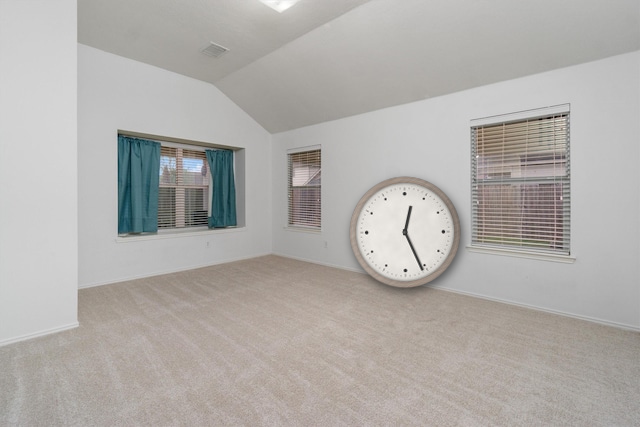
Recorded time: 12:26
